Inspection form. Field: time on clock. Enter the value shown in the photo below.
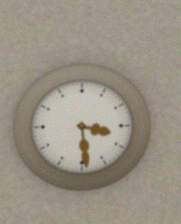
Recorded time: 3:29
